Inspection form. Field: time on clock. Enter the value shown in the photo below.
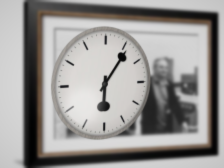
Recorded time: 6:06
